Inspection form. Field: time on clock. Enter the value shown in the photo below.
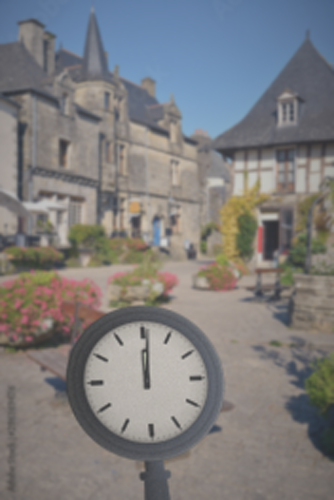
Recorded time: 12:01
